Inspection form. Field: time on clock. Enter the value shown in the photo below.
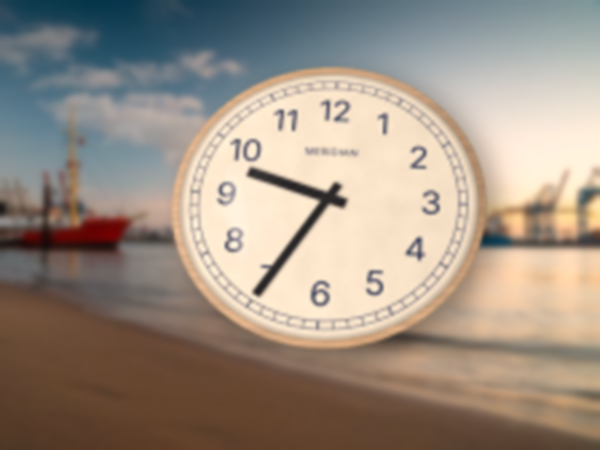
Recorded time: 9:35
